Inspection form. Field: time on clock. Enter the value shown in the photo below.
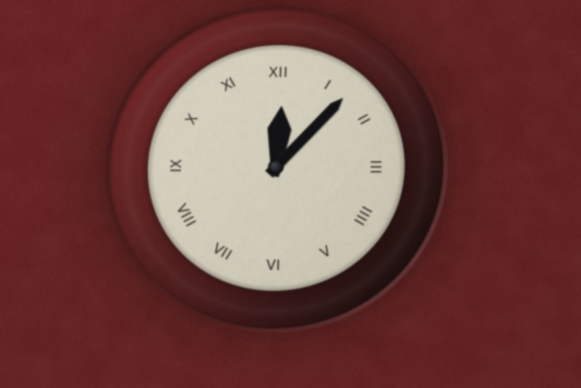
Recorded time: 12:07
